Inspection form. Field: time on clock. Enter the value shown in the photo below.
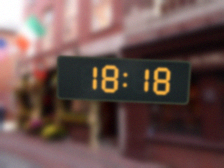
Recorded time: 18:18
